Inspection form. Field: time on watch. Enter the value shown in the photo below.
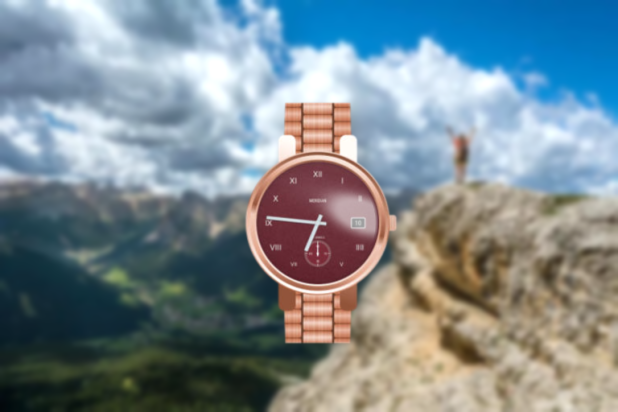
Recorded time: 6:46
